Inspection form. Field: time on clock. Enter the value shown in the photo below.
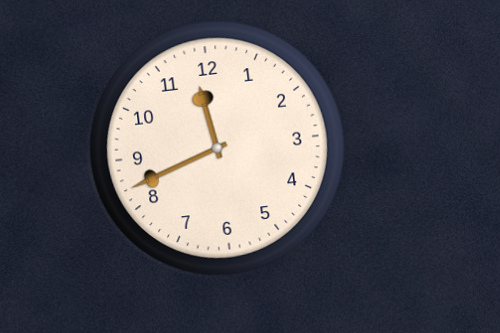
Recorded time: 11:42
